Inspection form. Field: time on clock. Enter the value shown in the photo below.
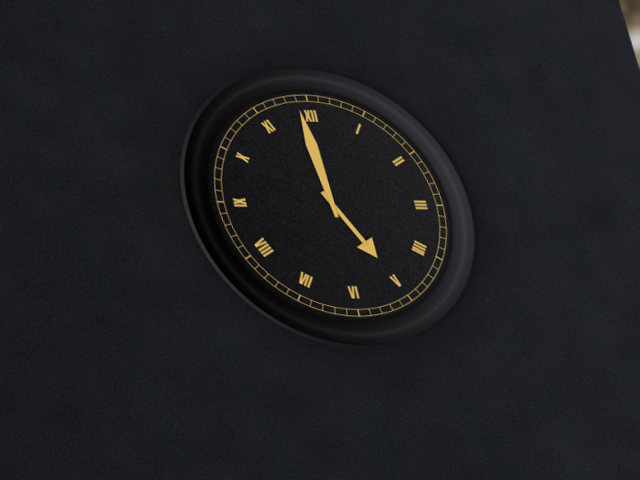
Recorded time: 4:59
